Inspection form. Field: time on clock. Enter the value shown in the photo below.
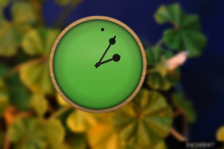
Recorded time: 2:04
